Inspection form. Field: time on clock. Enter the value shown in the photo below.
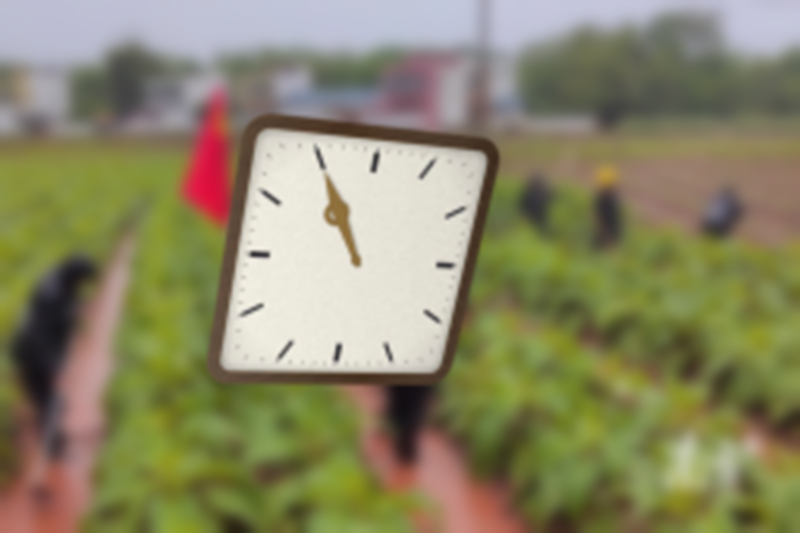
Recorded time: 10:55
